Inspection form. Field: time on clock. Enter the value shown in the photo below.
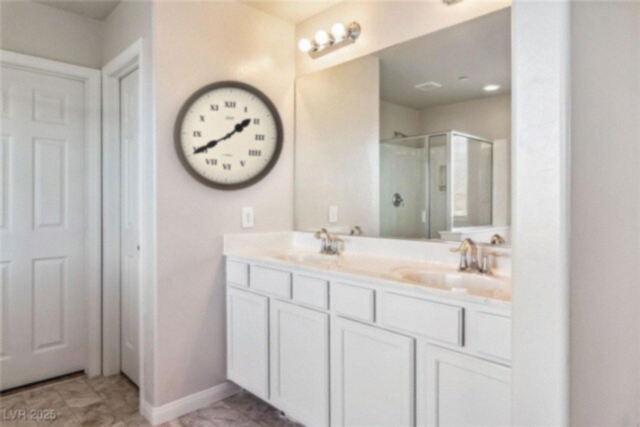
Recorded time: 1:40
